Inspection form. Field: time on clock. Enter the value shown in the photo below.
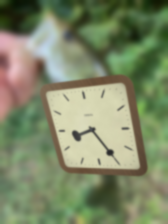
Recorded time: 8:25
